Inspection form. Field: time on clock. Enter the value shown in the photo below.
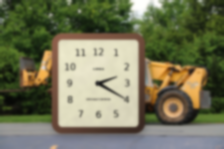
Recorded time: 2:20
